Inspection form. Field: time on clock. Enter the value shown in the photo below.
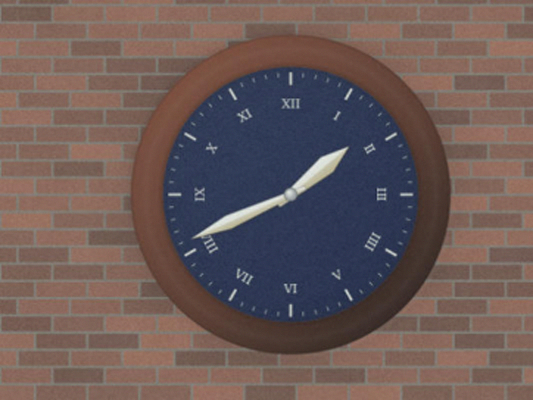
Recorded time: 1:41
